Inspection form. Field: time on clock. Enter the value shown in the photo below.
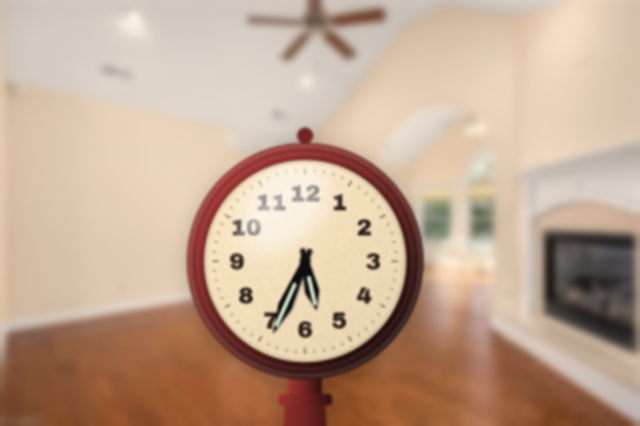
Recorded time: 5:34
